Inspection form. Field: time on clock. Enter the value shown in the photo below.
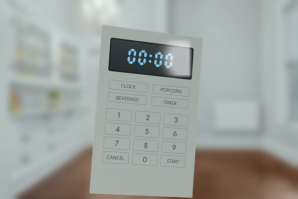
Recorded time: 0:00
